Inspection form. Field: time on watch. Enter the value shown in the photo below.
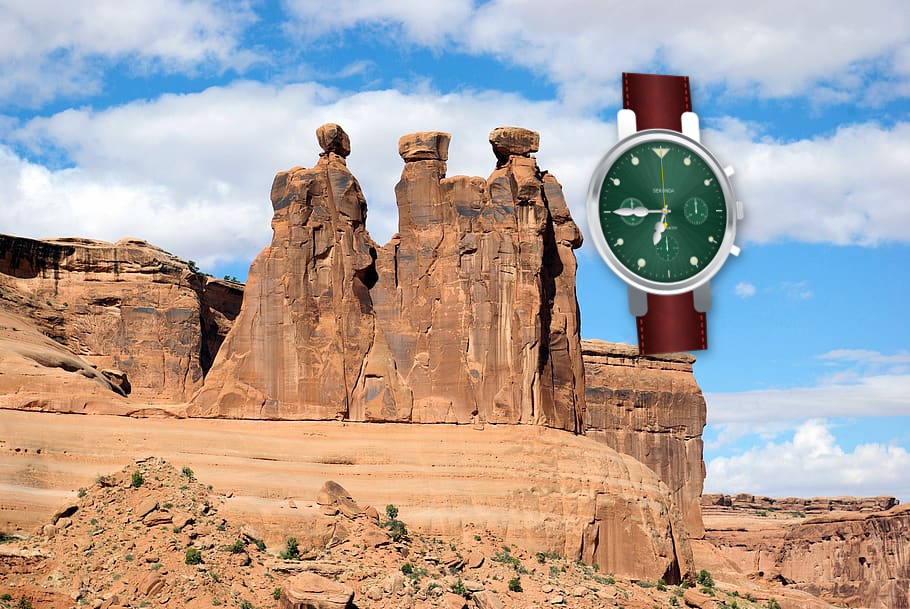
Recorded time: 6:45
